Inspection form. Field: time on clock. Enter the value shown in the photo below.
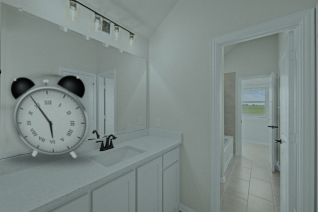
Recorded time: 5:55
